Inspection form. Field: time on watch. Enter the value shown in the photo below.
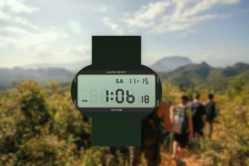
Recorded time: 1:06:18
